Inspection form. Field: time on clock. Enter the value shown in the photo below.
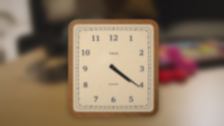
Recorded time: 4:21
